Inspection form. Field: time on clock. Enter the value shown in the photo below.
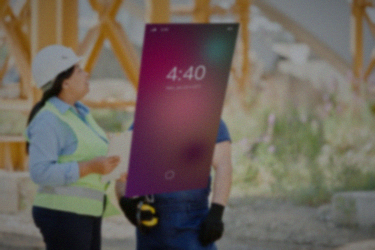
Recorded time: 4:40
